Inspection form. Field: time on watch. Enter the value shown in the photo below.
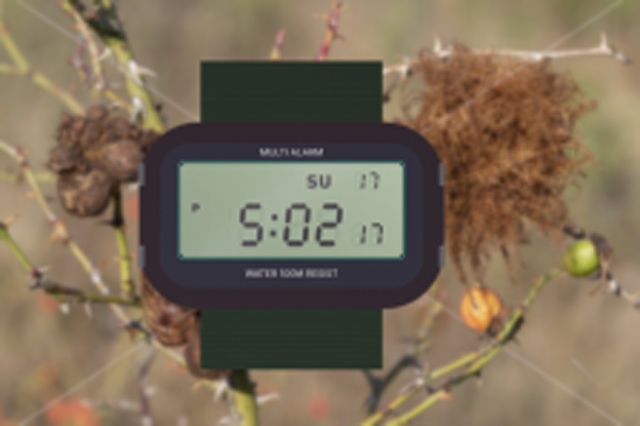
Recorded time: 5:02:17
